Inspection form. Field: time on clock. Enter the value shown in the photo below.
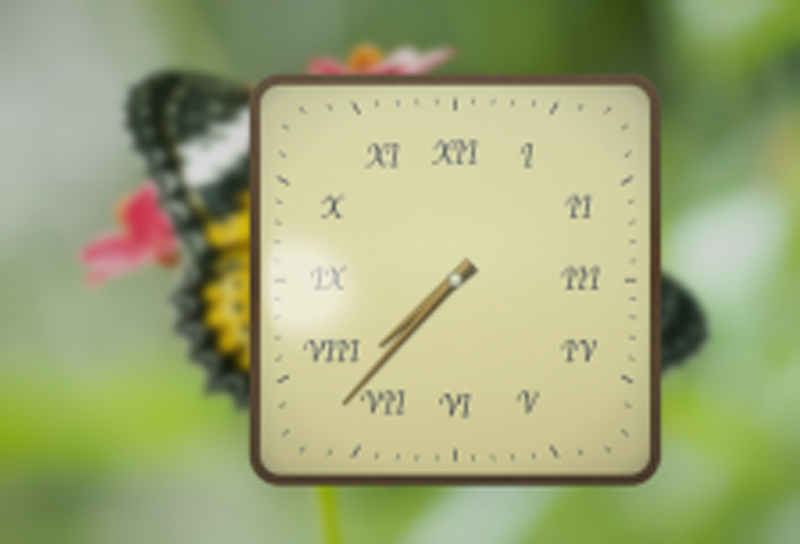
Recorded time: 7:37
